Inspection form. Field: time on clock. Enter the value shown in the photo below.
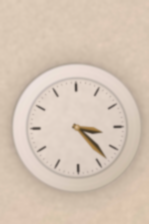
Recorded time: 3:23
